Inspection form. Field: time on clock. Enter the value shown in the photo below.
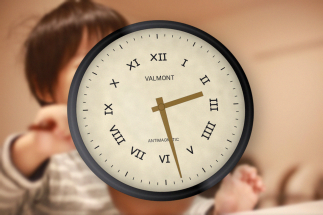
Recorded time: 2:28
